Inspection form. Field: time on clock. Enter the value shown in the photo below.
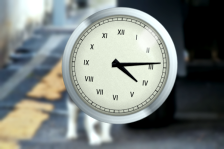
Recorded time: 4:14
